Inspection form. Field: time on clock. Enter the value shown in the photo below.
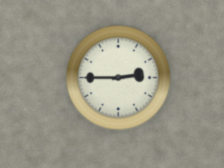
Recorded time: 2:45
